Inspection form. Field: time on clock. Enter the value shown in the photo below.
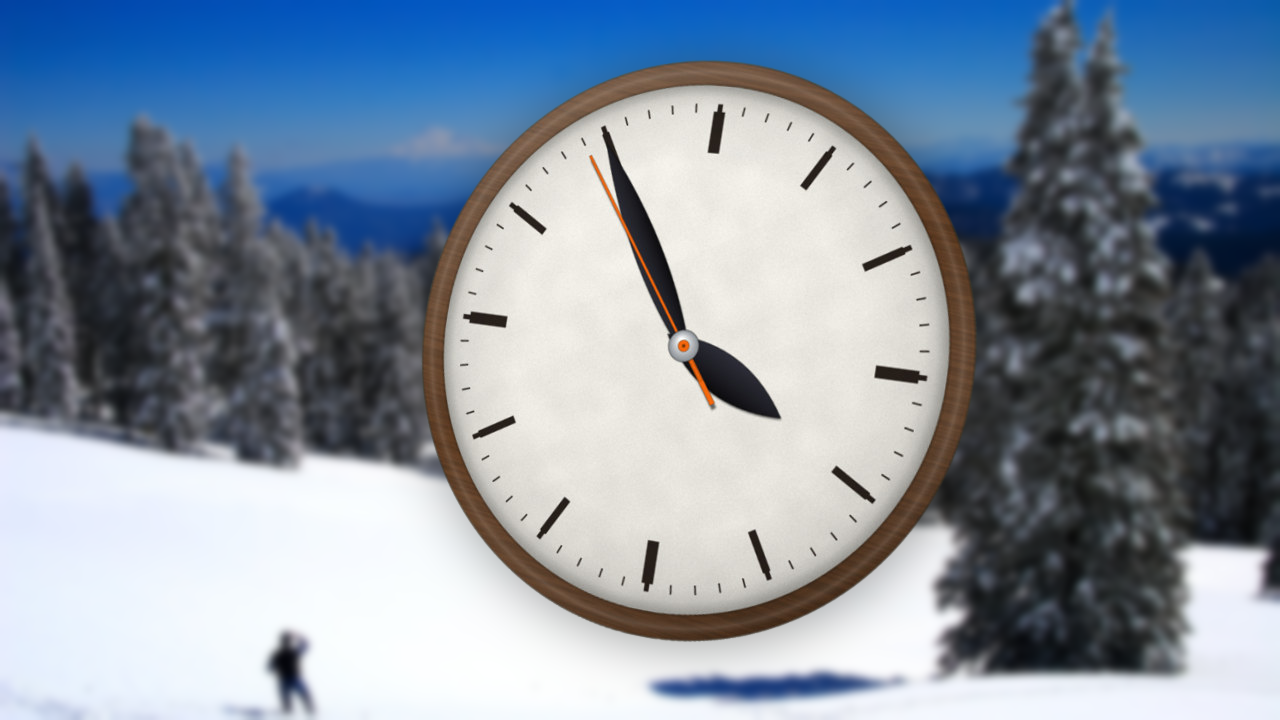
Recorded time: 3:54:54
